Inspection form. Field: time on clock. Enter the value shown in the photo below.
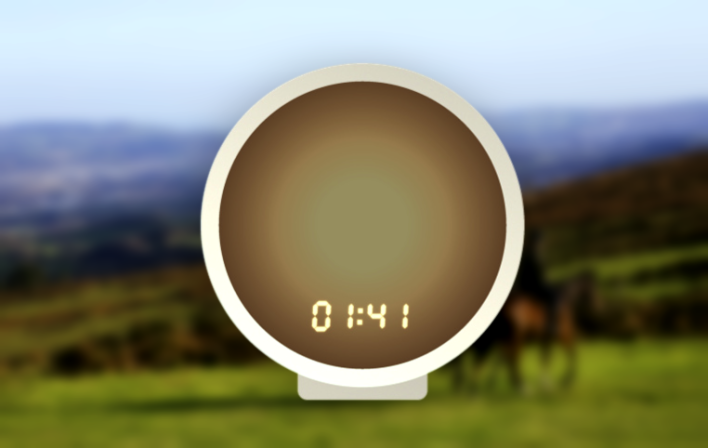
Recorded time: 1:41
